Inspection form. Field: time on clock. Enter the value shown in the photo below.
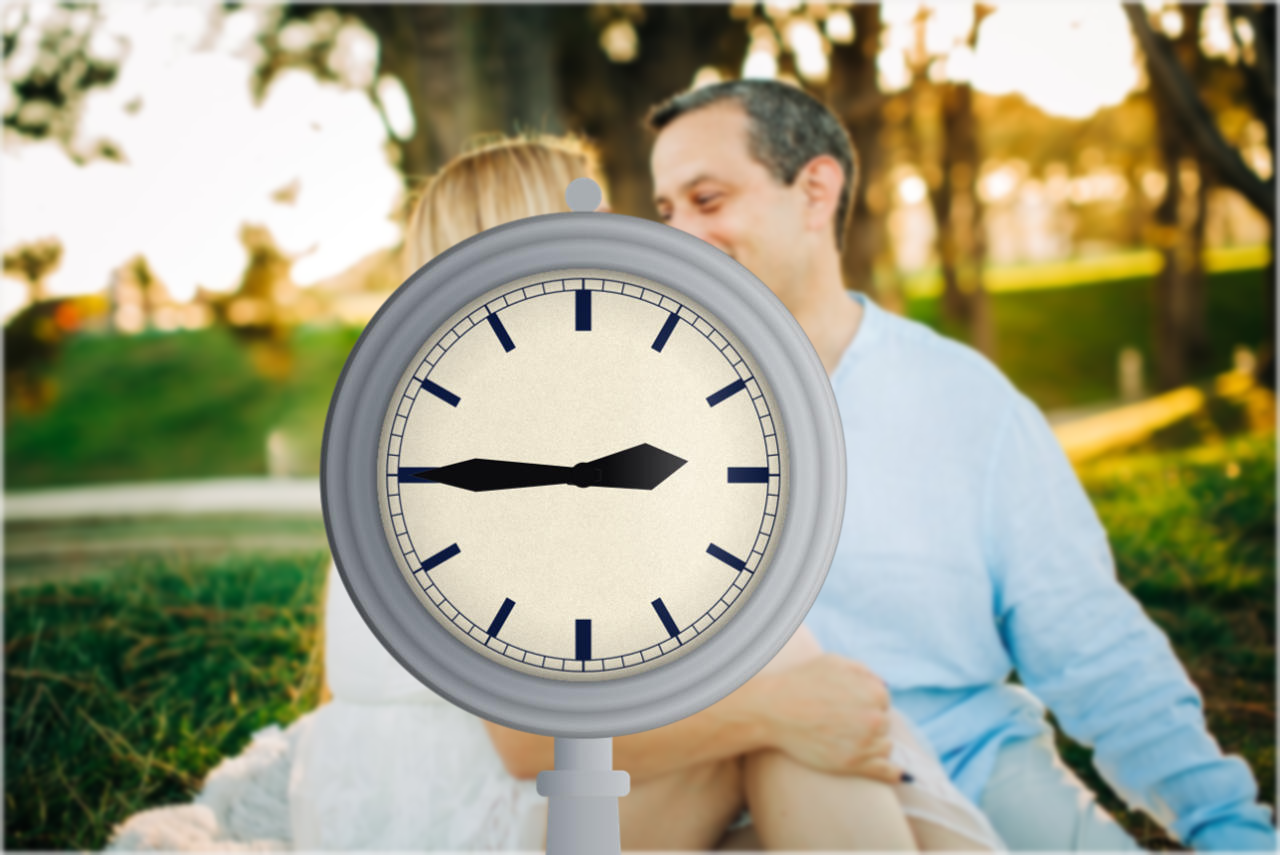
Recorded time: 2:45
